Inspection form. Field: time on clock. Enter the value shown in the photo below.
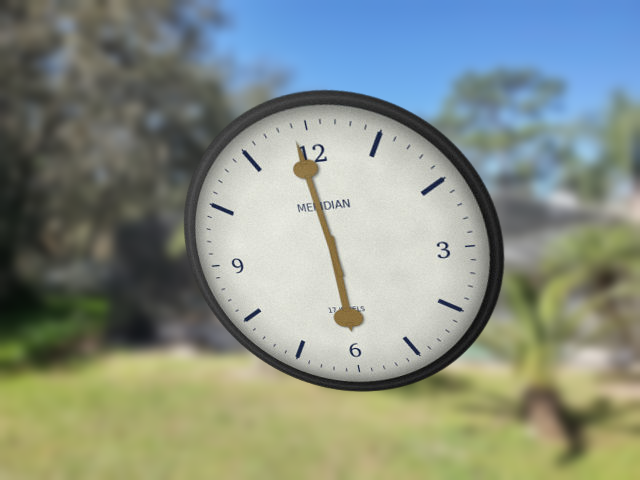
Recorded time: 5:59
